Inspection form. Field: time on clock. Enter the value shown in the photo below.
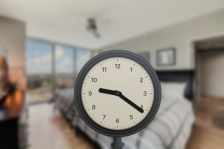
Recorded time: 9:21
